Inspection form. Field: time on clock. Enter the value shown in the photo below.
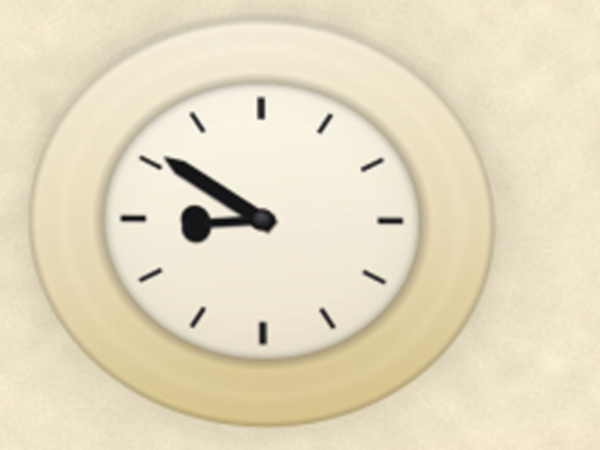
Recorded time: 8:51
